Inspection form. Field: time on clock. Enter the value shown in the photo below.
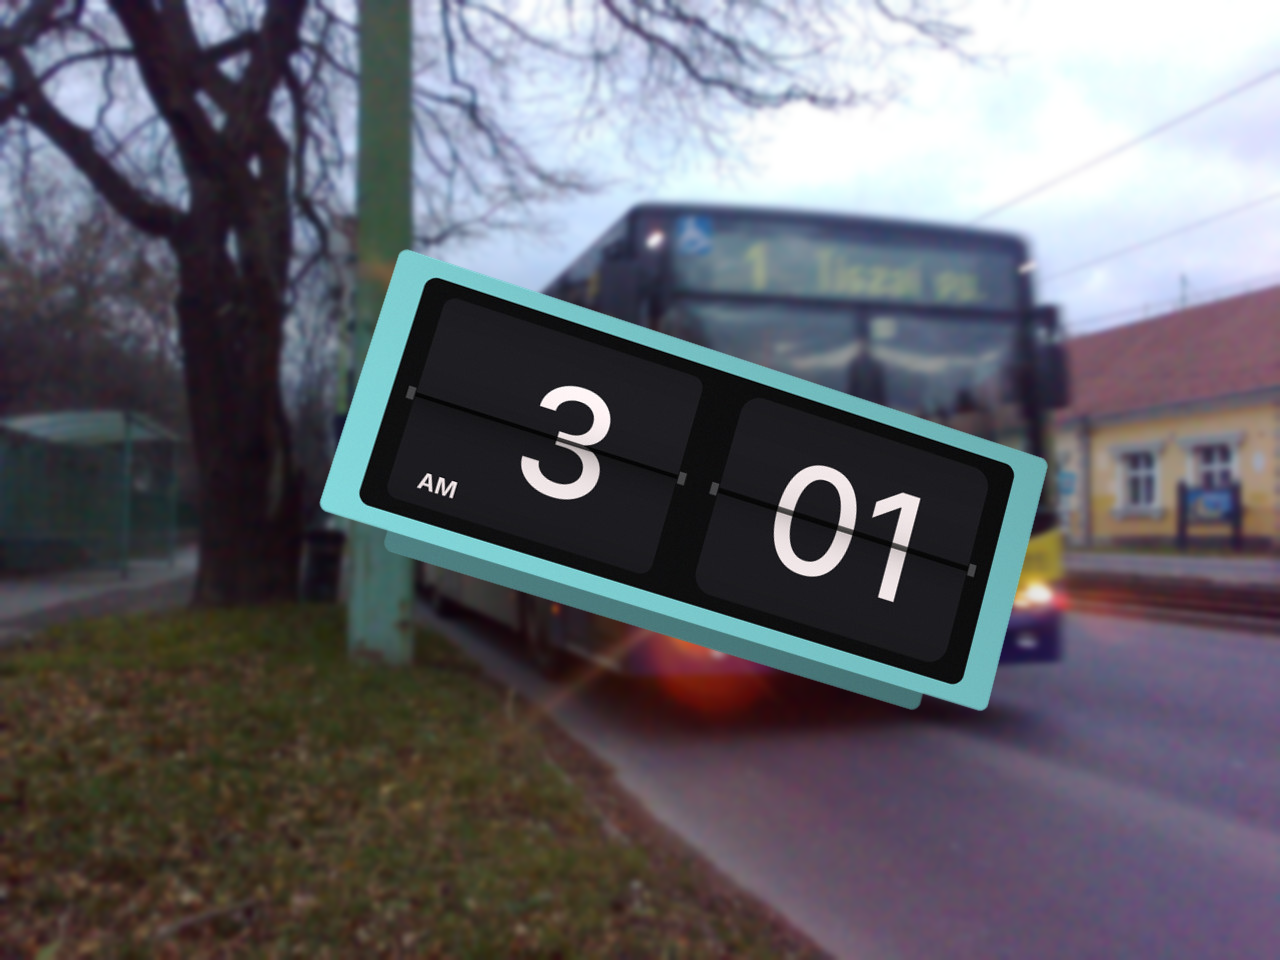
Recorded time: 3:01
